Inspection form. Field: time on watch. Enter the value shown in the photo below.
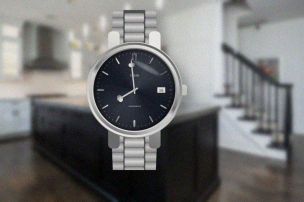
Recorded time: 7:59
